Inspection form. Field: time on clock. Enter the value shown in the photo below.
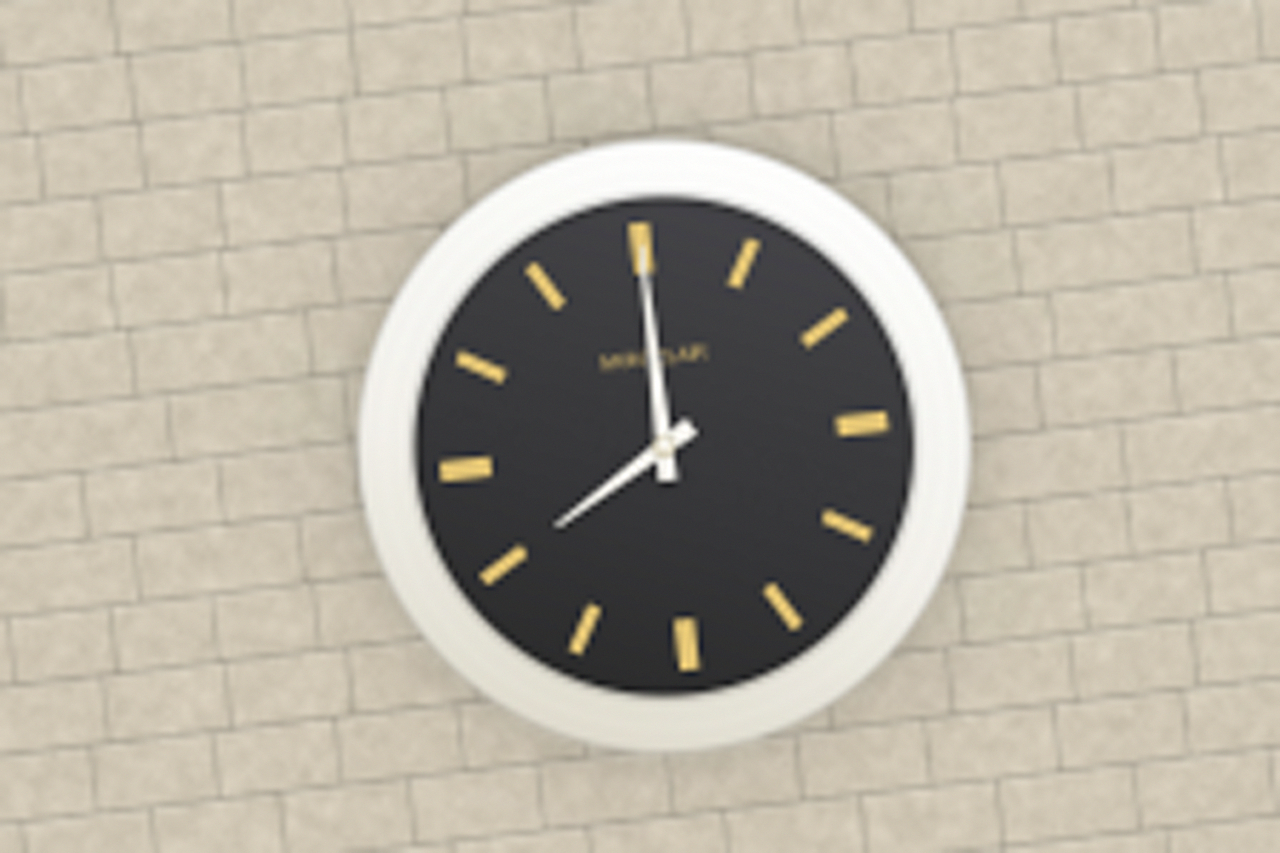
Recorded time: 8:00
